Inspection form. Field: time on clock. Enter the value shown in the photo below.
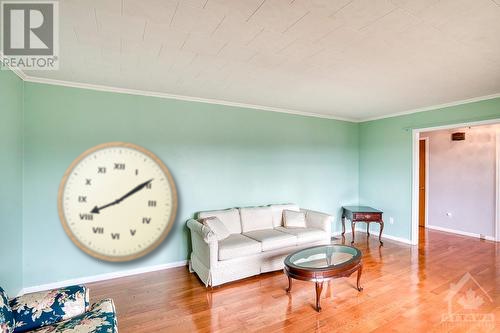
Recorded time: 8:09
